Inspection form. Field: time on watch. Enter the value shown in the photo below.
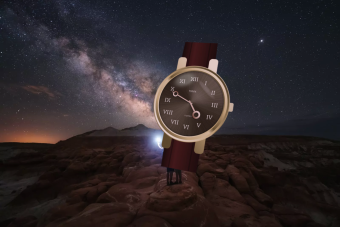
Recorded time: 4:49
